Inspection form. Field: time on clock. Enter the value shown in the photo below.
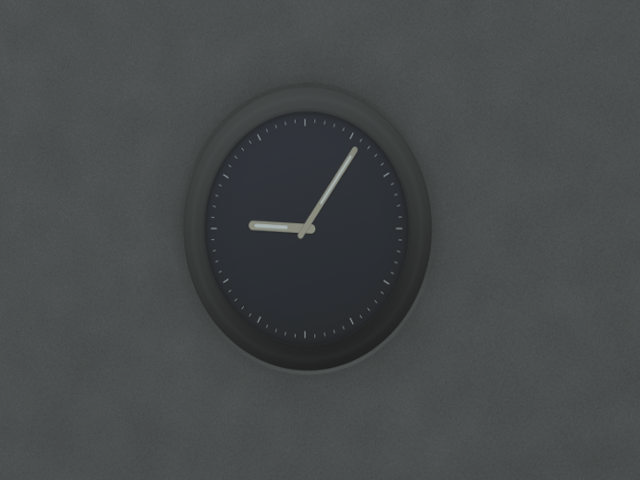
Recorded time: 9:06
